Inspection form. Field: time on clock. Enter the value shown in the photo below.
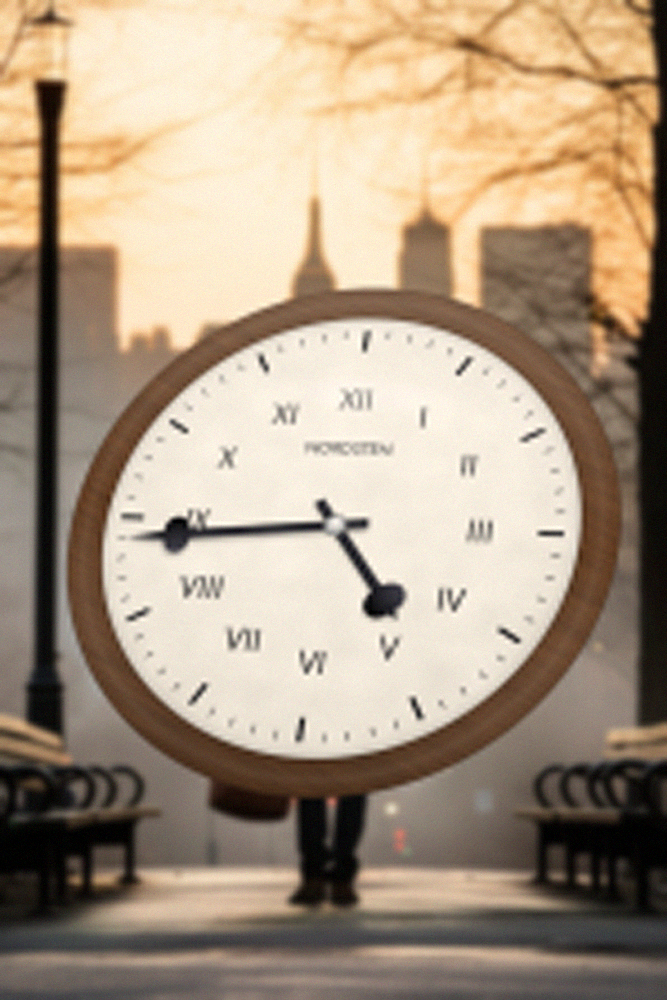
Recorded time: 4:44
